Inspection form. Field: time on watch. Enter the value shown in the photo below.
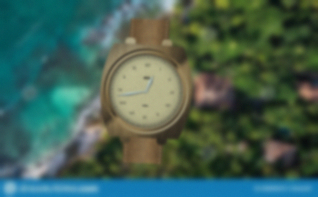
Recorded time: 12:43
